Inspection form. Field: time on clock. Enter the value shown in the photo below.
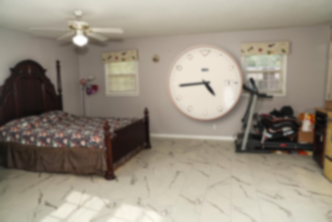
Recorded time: 4:44
